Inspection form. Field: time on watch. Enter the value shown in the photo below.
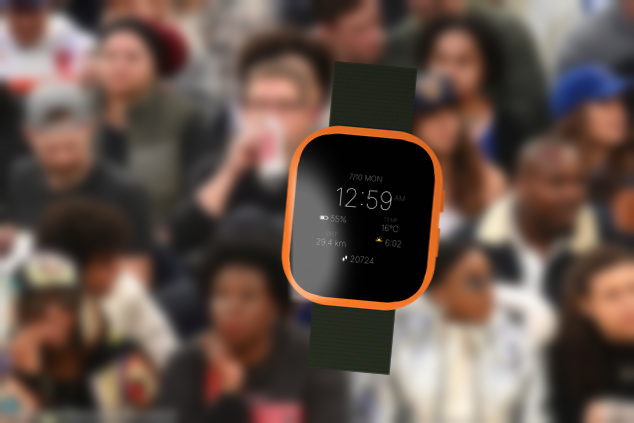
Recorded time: 12:59
